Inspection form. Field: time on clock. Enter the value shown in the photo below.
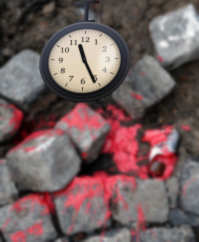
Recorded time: 11:26
